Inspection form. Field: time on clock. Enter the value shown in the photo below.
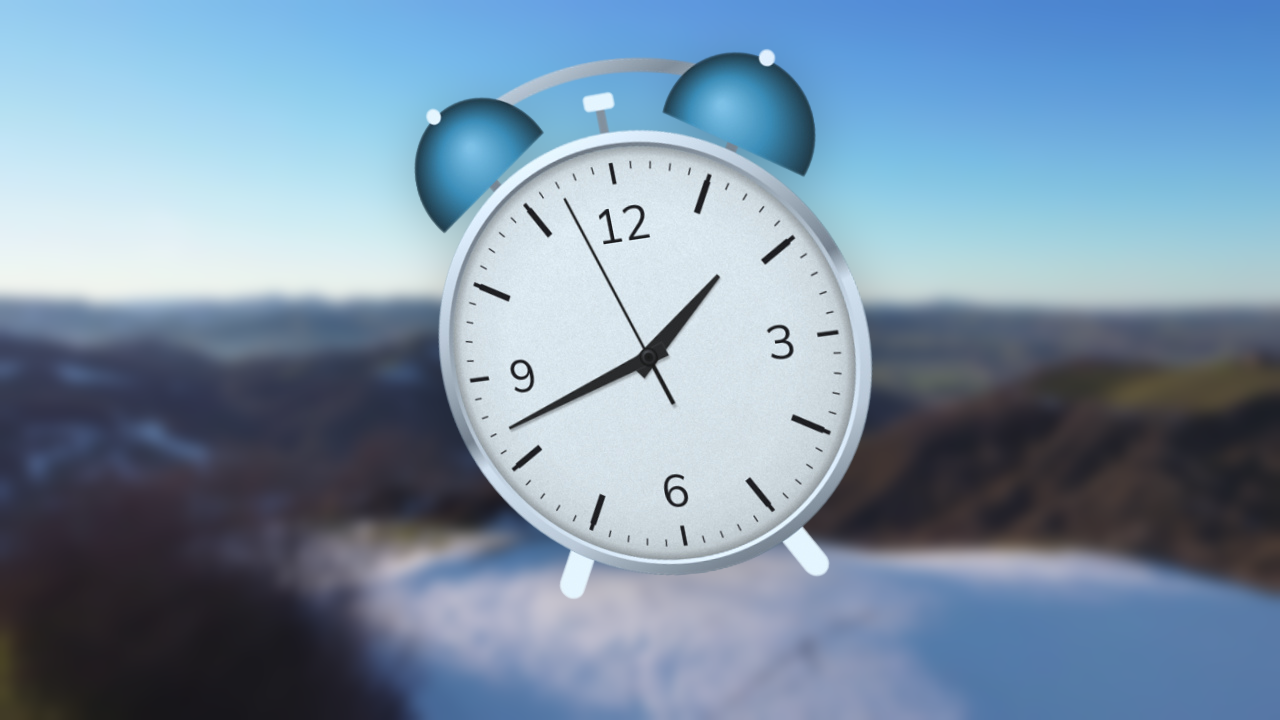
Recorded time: 1:41:57
